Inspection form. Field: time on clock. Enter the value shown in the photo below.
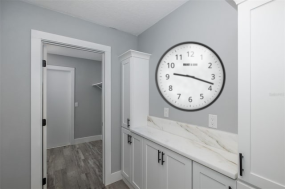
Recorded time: 9:18
